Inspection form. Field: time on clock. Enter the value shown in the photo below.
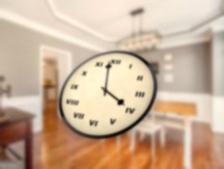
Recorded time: 3:58
